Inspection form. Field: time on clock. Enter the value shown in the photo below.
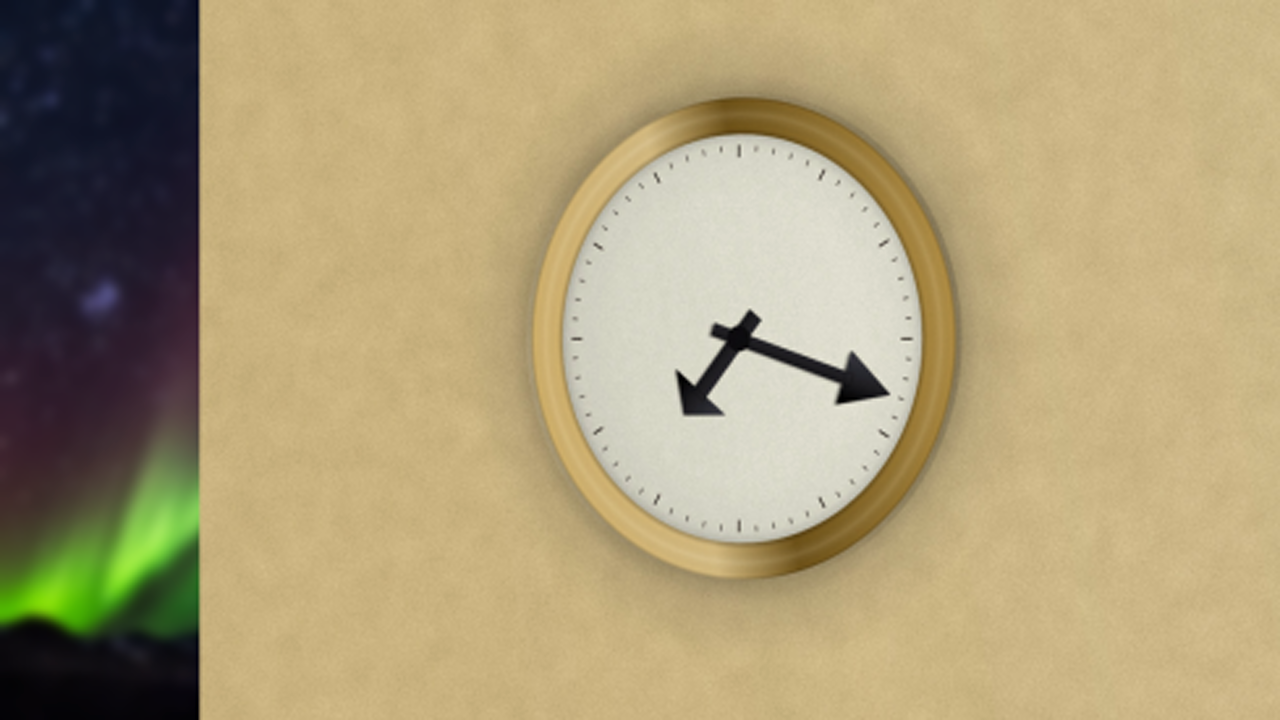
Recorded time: 7:18
